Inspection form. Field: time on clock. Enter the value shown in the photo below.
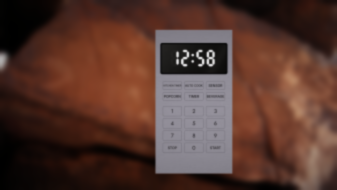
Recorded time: 12:58
